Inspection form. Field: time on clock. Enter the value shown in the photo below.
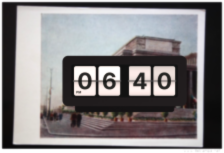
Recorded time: 6:40
